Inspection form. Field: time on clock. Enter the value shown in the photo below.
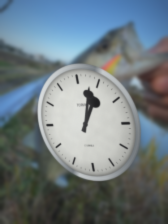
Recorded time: 1:03
